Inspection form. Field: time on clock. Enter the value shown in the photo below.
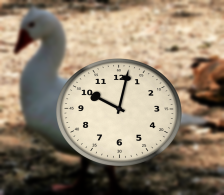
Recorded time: 10:02
